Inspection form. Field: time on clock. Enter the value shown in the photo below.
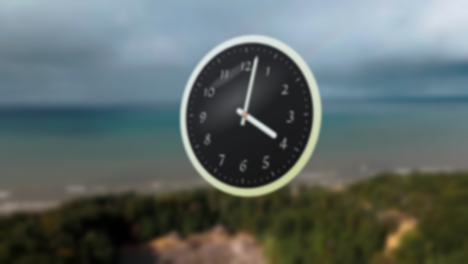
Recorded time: 4:02
